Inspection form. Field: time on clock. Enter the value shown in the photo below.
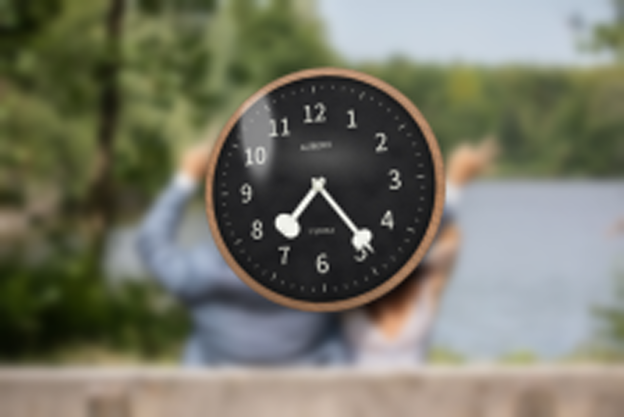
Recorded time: 7:24
